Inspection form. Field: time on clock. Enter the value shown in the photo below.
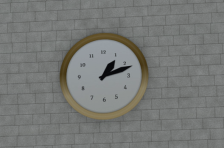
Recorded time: 1:12
